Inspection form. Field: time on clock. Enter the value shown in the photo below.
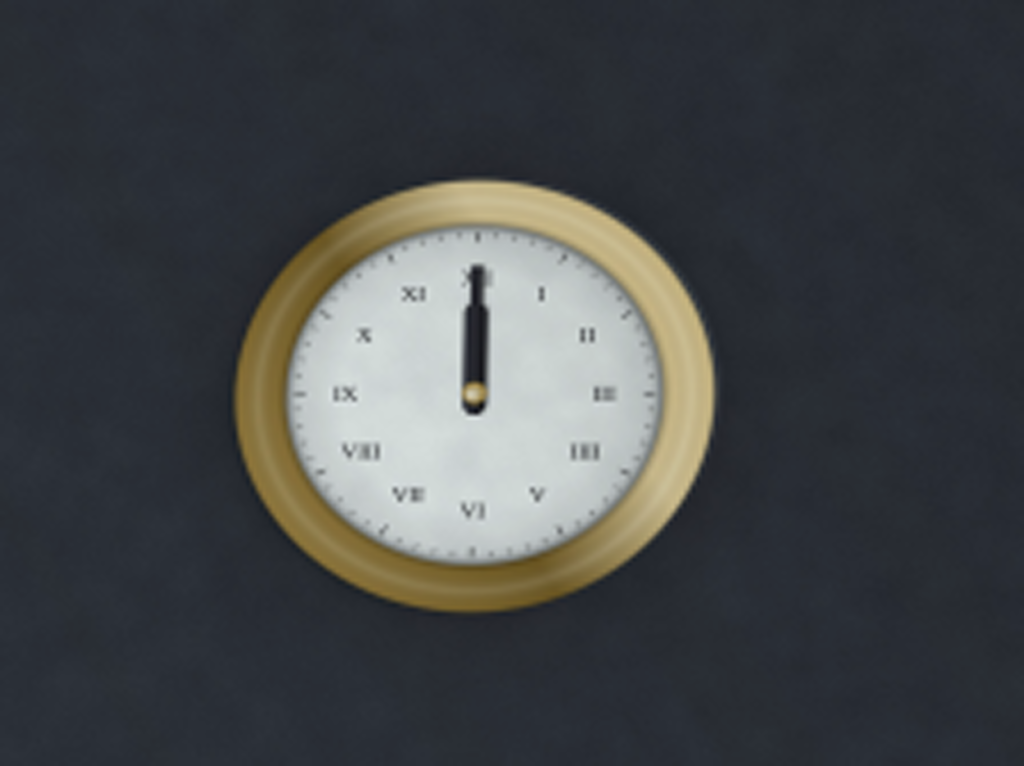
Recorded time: 12:00
